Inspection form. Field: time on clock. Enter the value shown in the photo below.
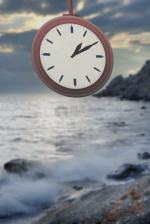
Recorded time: 1:10
